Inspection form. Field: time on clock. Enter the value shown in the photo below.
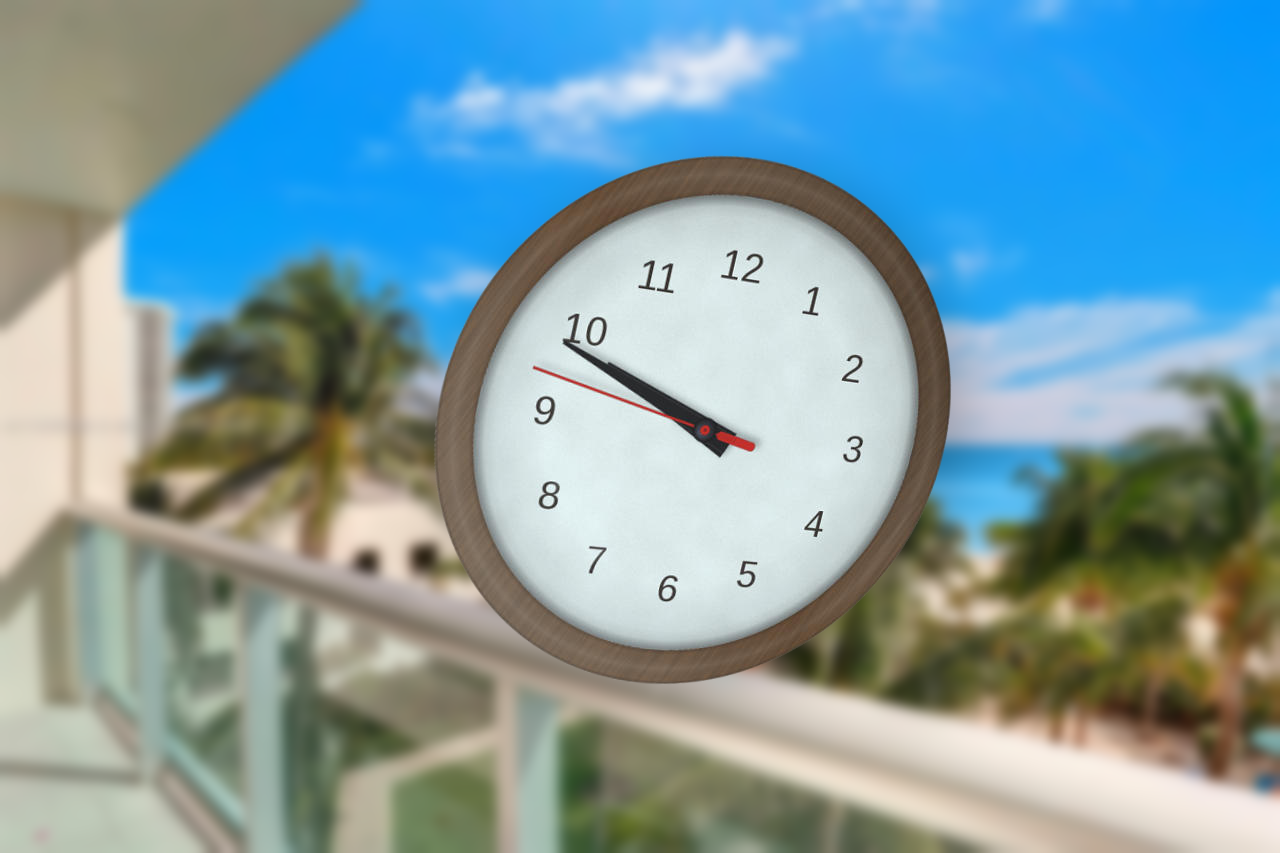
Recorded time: 9:48:47
